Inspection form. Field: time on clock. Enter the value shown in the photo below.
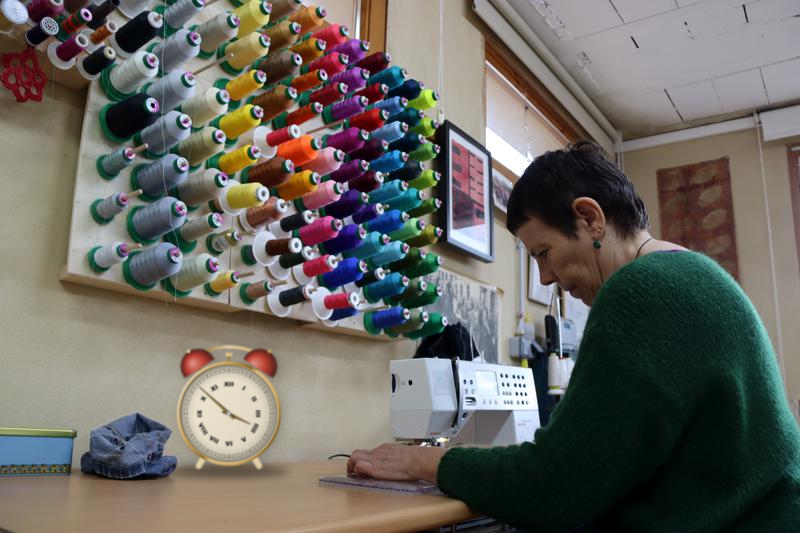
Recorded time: 3:52
